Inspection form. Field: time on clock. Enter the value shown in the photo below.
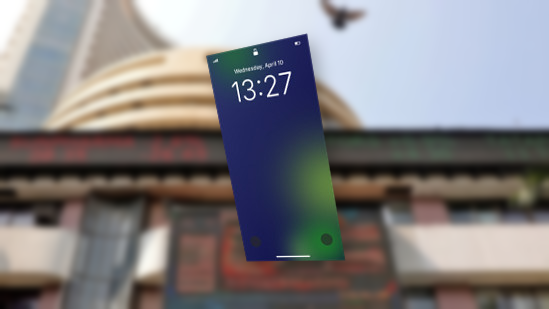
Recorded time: 13:27
